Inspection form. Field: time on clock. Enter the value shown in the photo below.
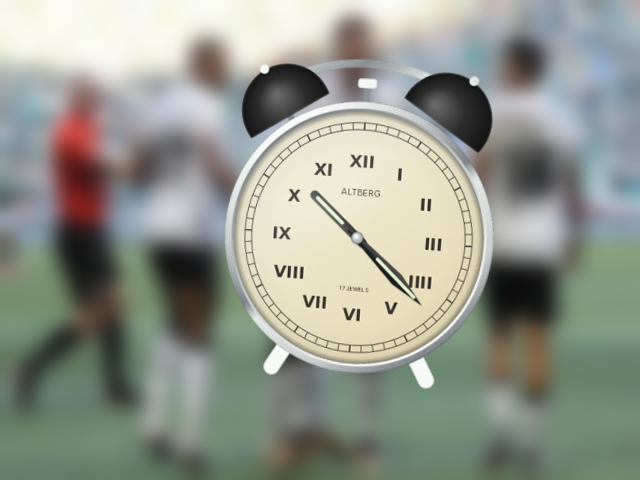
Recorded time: 10:22
